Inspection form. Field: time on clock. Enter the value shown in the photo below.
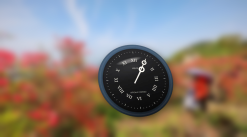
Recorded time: 1:05
